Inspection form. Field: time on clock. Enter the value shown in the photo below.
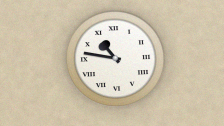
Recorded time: 10:47
